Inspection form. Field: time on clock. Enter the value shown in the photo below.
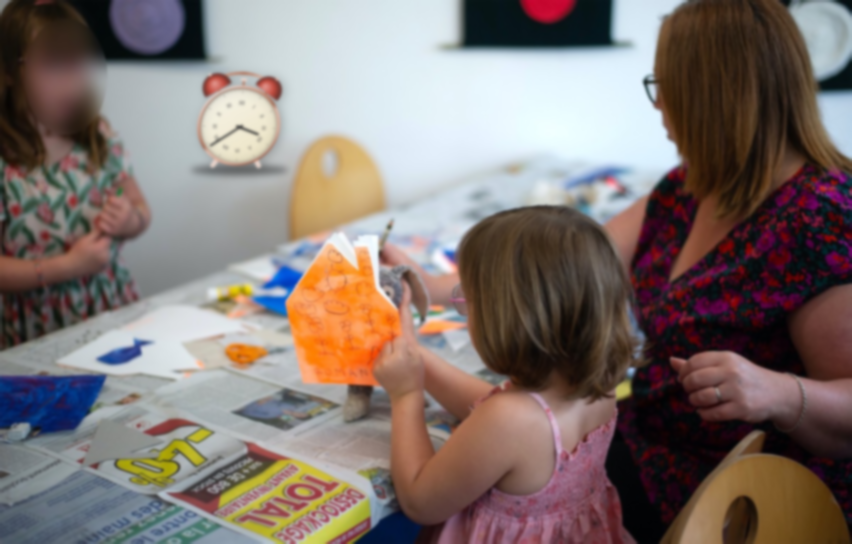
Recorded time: 3:39
